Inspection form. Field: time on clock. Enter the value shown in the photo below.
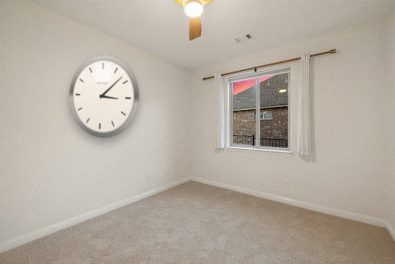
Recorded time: 3:08
